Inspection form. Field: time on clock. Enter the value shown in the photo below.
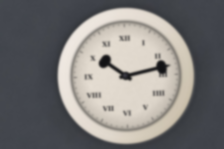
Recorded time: 10:13
